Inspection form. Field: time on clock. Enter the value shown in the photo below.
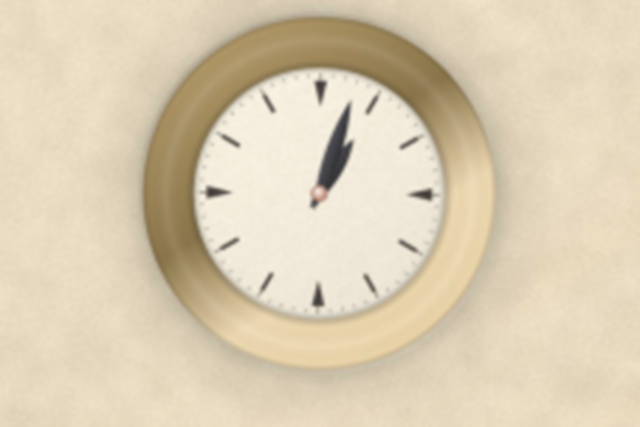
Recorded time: 1:03
